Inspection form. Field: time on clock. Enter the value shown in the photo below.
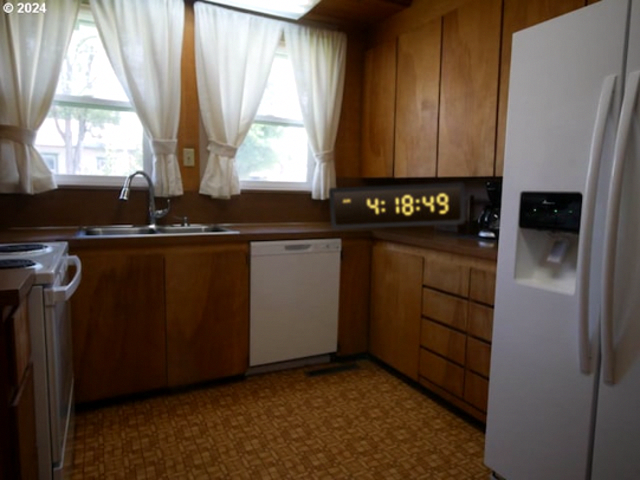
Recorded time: 4:18:49
